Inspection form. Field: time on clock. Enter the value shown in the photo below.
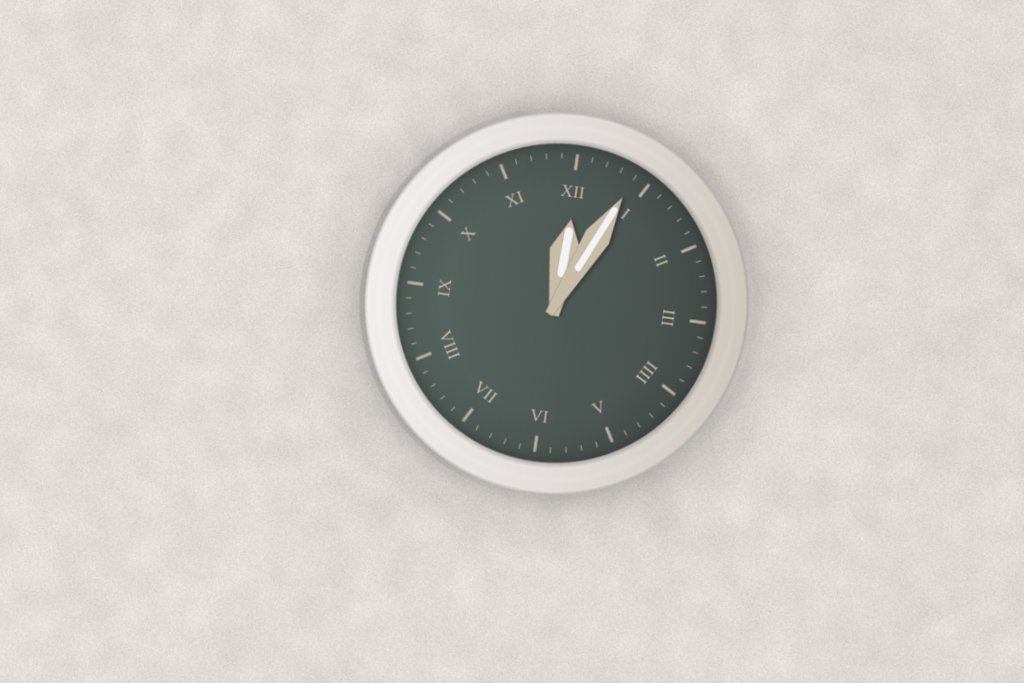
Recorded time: 12:04
